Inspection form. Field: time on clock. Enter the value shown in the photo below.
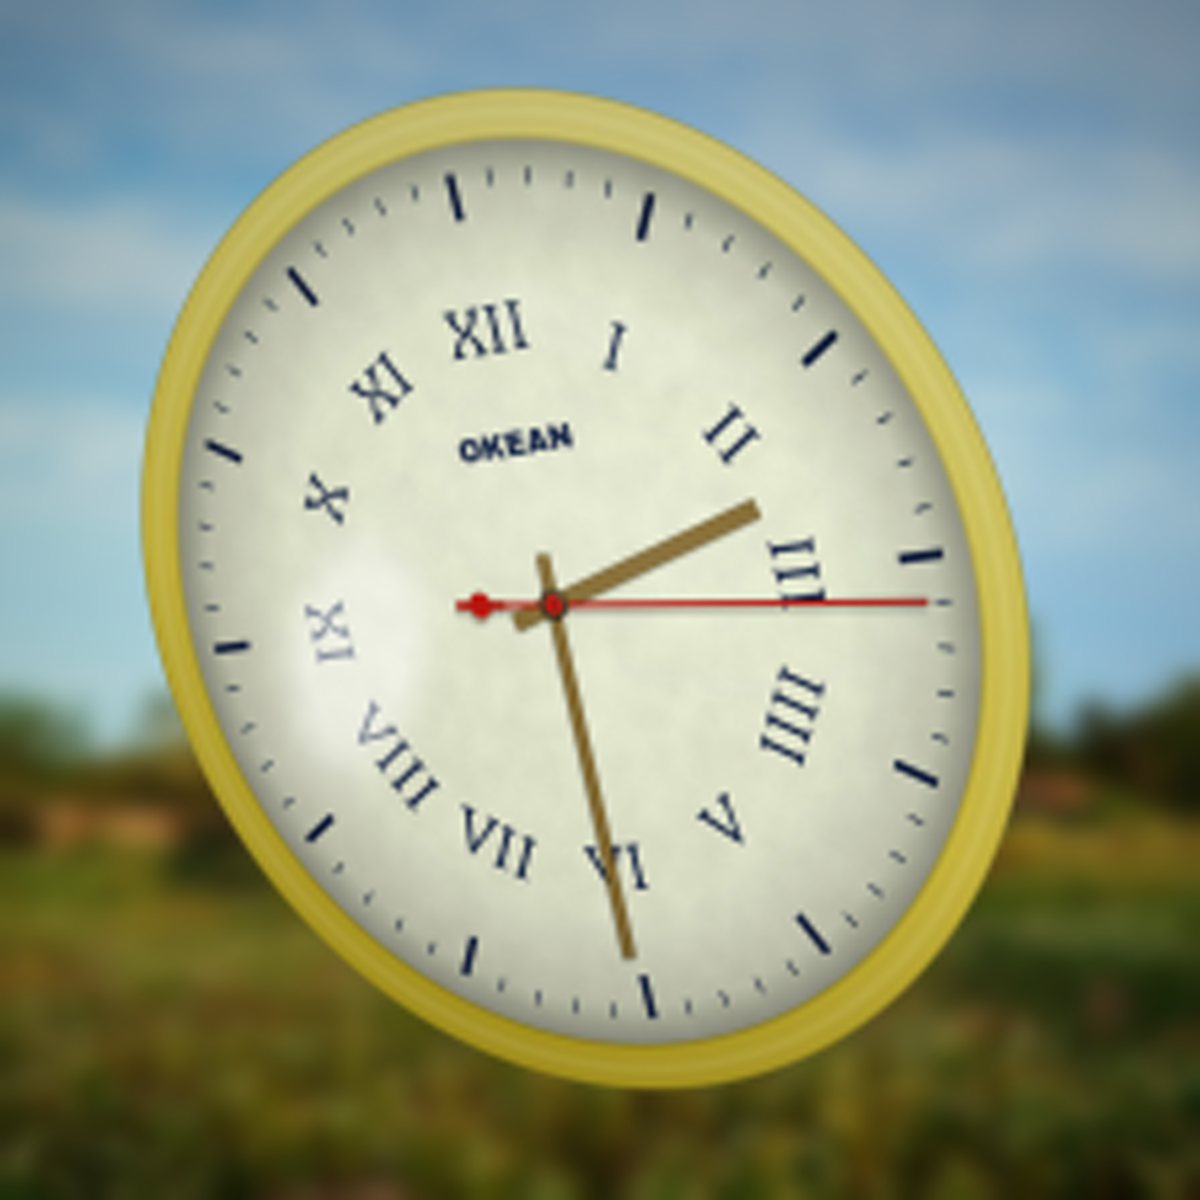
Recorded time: 2:30:16
